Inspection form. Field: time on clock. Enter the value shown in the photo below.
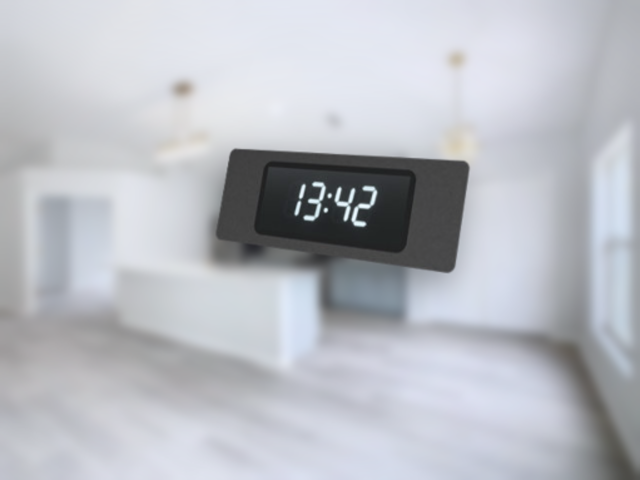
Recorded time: 13:42
